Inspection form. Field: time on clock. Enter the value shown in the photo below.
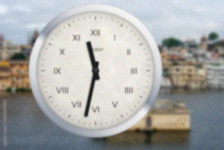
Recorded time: 11:32
